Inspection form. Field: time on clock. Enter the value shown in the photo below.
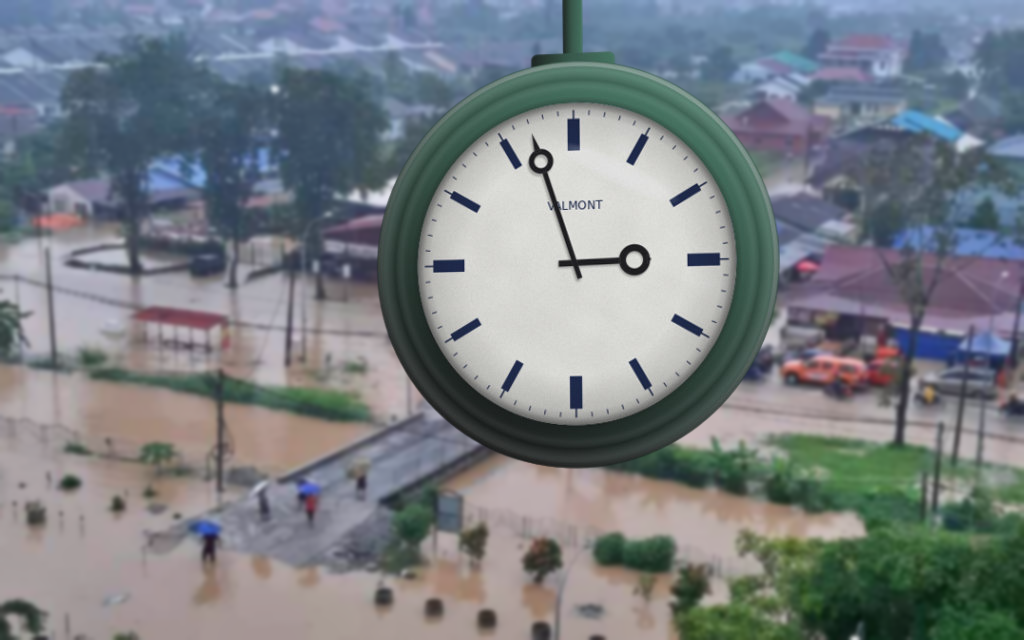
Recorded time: 2:57
